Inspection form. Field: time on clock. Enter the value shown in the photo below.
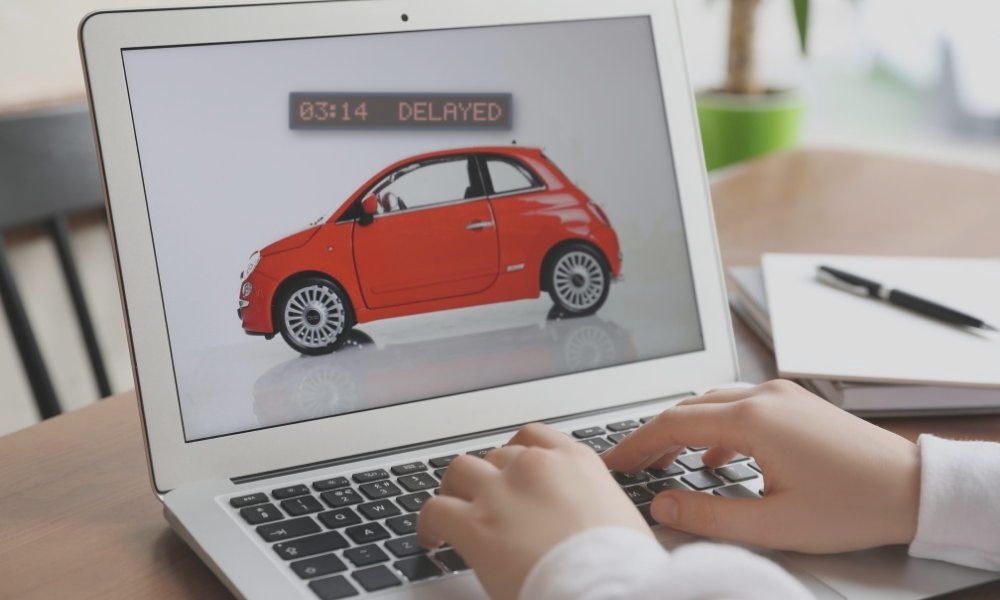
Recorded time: 3:14
